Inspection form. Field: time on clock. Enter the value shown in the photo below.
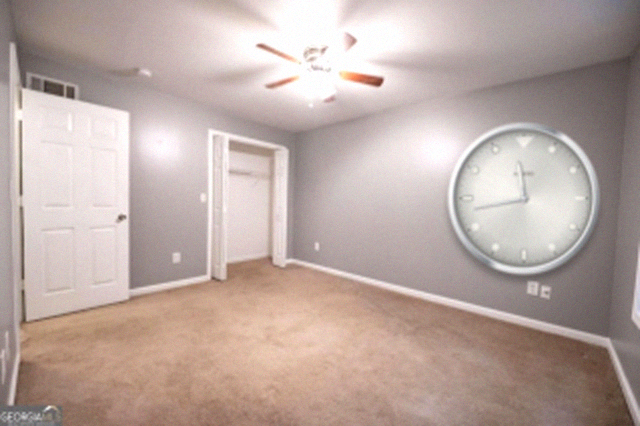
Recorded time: 11:43
